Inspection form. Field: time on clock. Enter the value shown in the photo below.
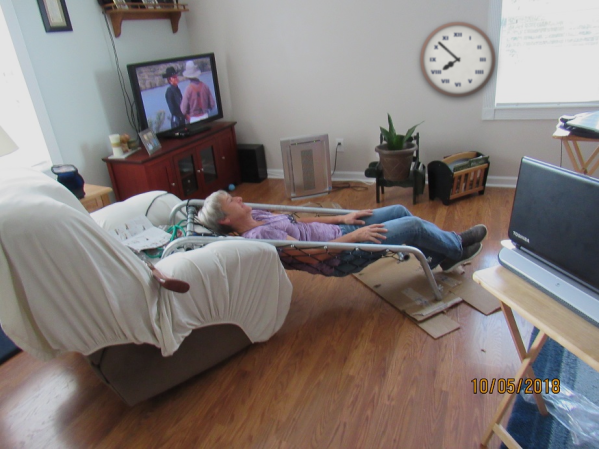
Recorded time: 7:52
